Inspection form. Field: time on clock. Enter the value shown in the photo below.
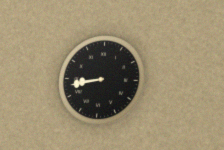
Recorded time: 8:43
